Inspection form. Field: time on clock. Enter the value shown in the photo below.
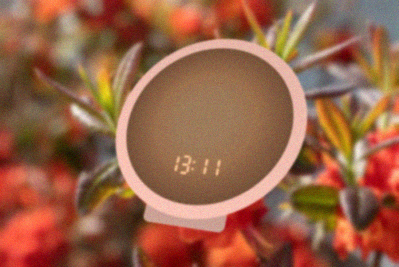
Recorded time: 13:11
